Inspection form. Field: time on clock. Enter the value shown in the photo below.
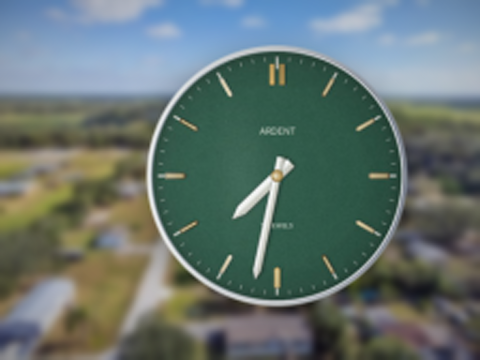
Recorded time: 7:32
